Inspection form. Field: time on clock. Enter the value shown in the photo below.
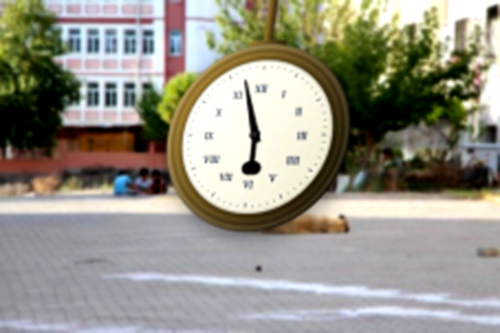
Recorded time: 5:57
